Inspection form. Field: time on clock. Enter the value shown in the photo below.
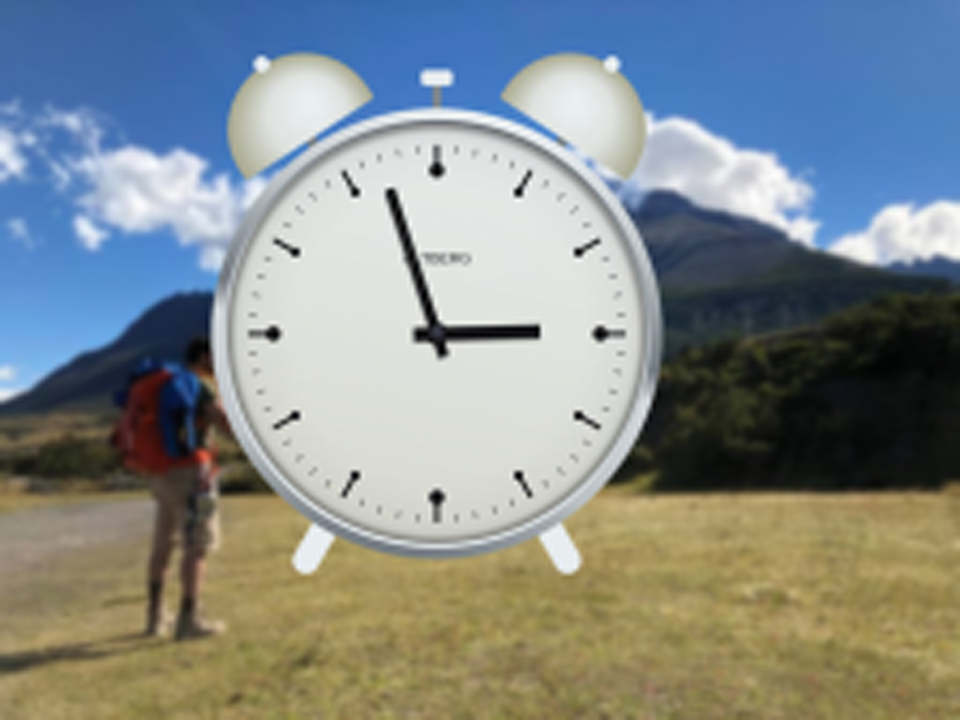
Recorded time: 2:57
